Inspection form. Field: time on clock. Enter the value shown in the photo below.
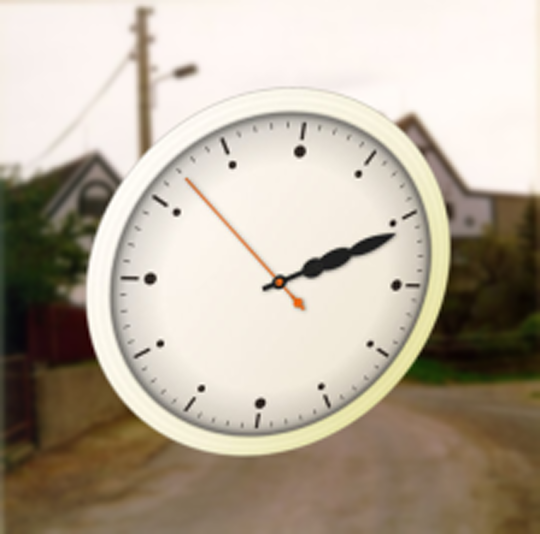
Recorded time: 2:10:52
